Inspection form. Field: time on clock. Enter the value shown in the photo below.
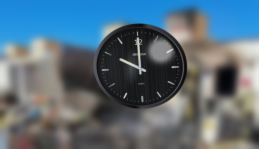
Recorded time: 10:00
